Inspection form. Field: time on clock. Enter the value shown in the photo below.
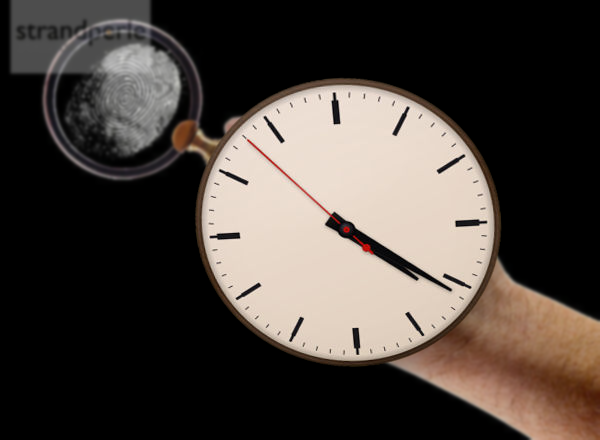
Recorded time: 4:20:53
